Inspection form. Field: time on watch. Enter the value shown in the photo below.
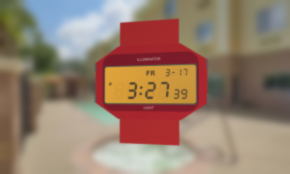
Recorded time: 3:27:39
